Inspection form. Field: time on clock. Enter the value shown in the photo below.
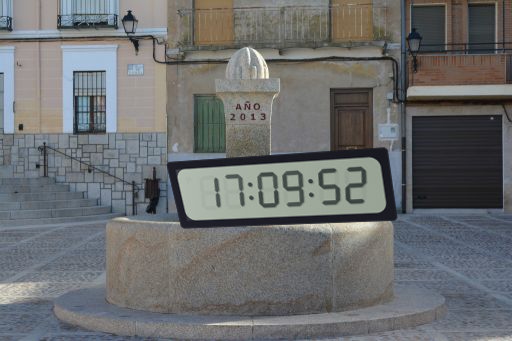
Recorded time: 17:09:52
